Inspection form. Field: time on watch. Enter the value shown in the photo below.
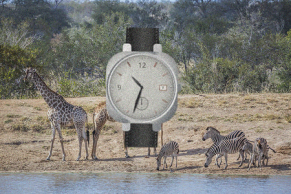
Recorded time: 10:33
